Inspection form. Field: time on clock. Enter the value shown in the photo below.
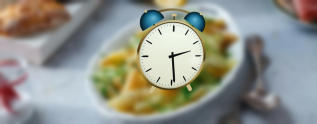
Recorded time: 2:29
